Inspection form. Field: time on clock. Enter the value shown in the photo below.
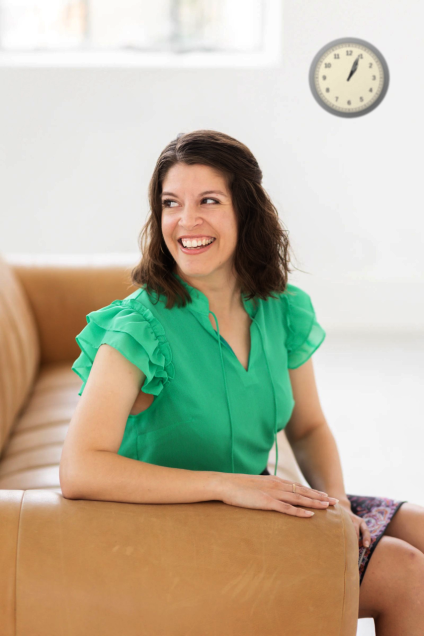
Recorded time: 1:04
